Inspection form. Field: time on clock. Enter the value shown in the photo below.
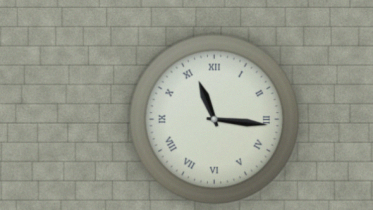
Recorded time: 11:16
